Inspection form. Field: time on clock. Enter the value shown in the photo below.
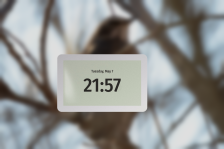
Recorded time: 21:57
